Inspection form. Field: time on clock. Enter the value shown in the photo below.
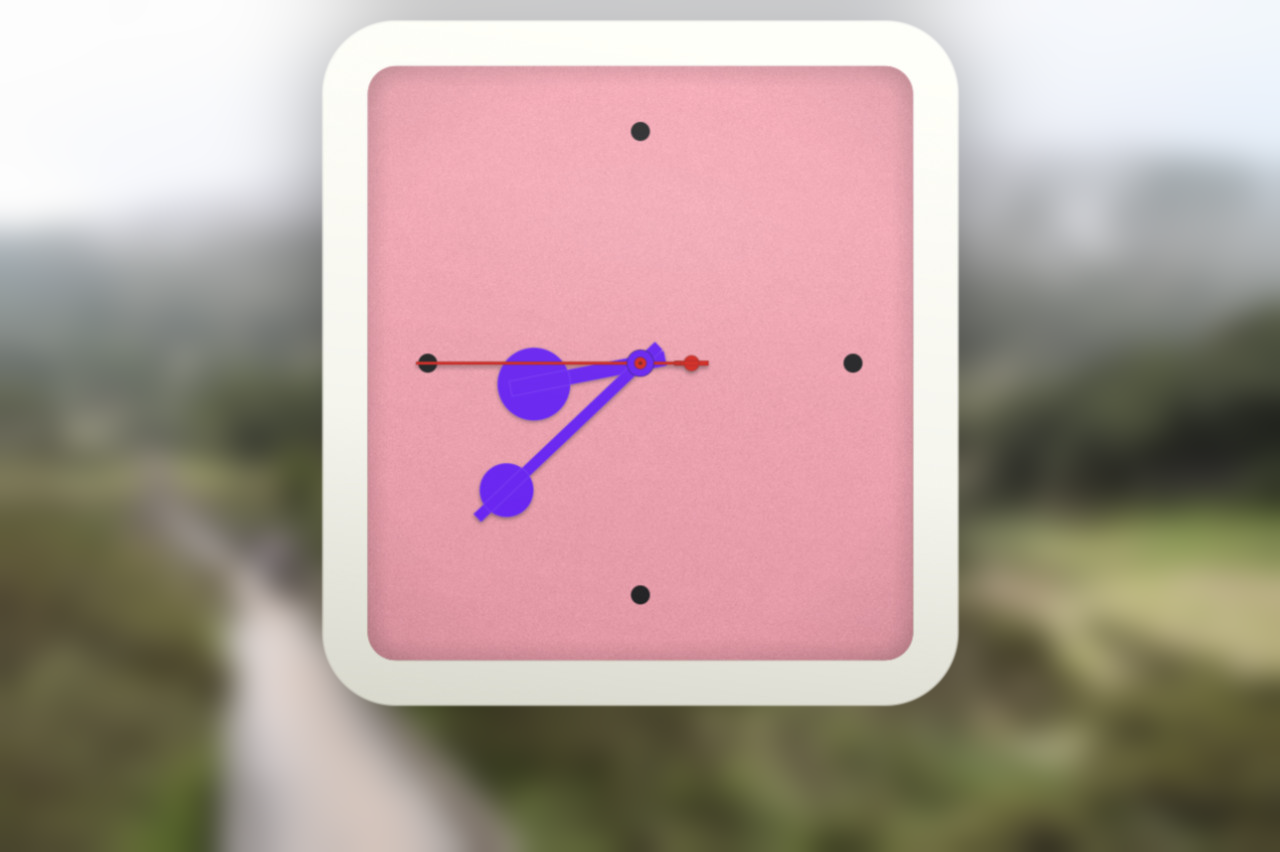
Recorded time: 8:37:45
